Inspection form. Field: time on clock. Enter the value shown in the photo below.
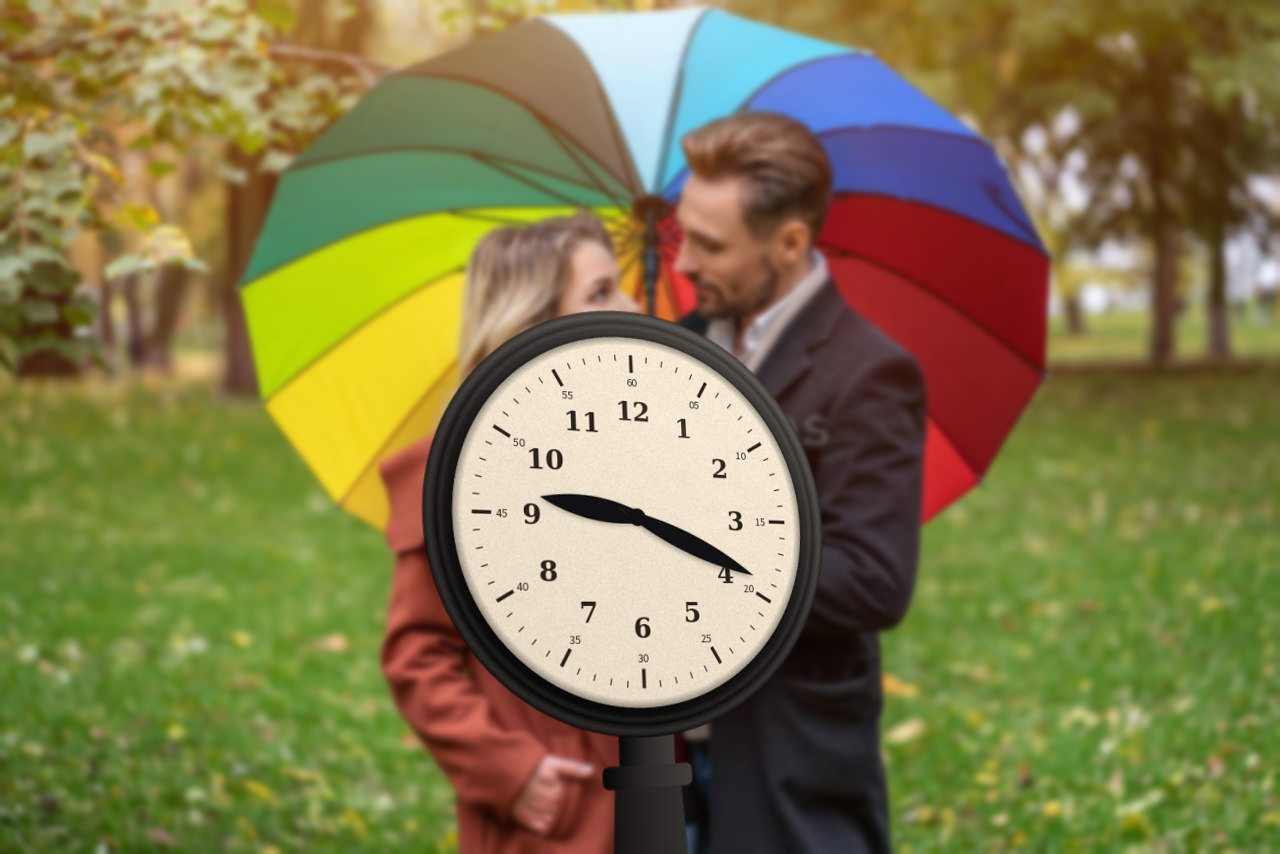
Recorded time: 9:19
